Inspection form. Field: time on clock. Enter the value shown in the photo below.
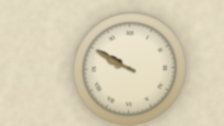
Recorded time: 9:50
